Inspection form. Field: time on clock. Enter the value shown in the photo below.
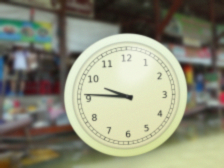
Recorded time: 9:46
